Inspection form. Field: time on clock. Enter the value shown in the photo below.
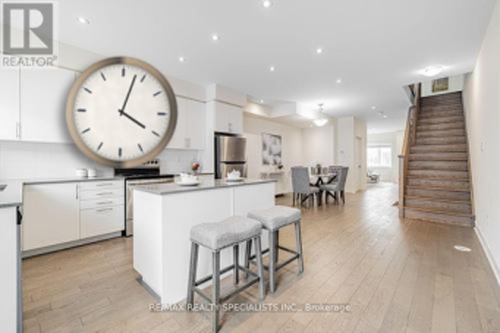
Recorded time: 4:03
